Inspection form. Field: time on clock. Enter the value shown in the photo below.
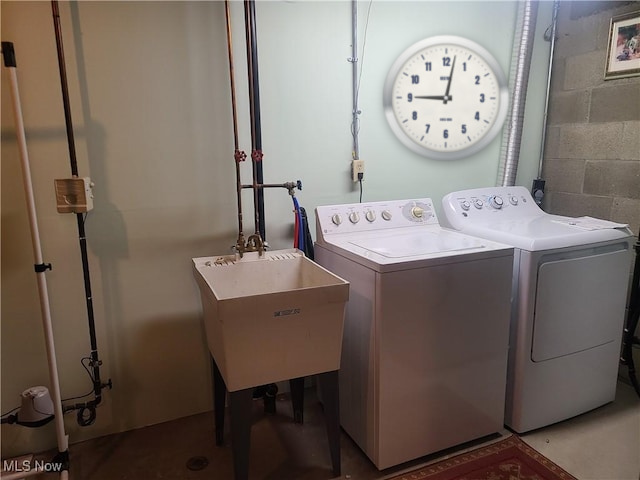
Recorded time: 9:02
